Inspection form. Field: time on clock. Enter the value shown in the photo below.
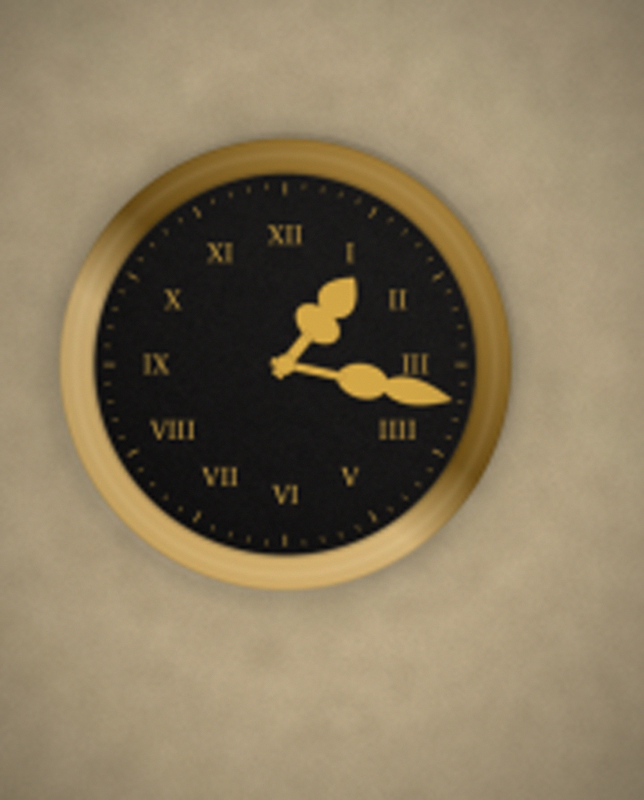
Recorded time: 1:17
